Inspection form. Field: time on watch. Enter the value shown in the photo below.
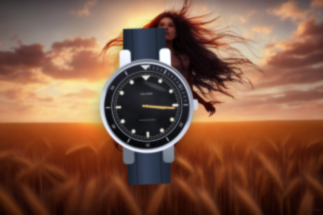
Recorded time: 3:16
